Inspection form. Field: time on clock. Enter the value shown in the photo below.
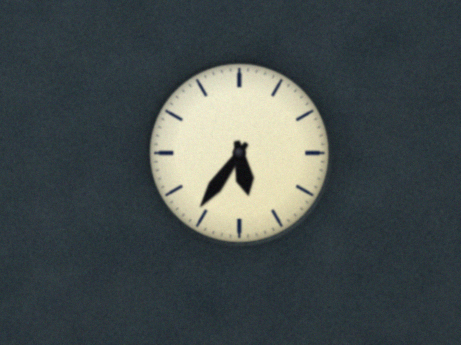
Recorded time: 5:36
